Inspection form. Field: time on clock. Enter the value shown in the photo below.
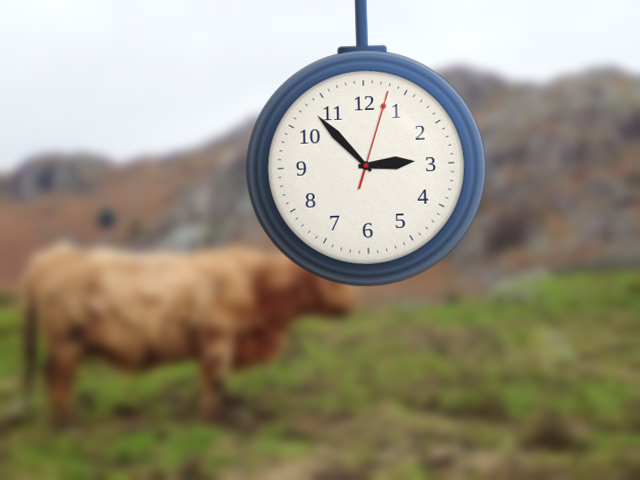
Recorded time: 2:53:03
